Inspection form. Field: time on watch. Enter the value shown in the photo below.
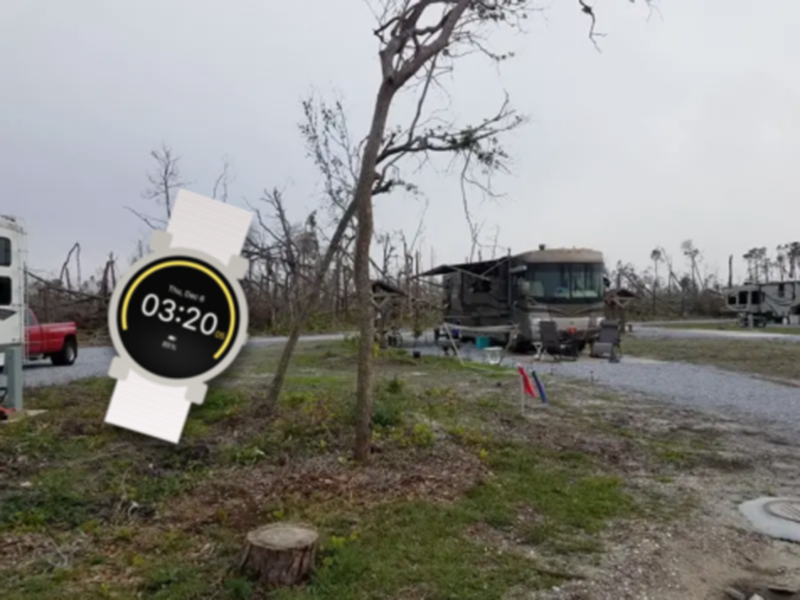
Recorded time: 3:20
